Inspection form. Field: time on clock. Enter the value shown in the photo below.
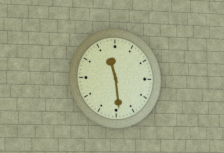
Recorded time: 11:29
